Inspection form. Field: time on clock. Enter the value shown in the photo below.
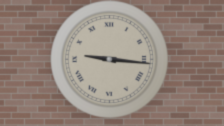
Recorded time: 9:16
